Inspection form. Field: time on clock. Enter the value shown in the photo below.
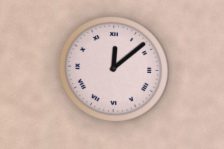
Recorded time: 12:08
